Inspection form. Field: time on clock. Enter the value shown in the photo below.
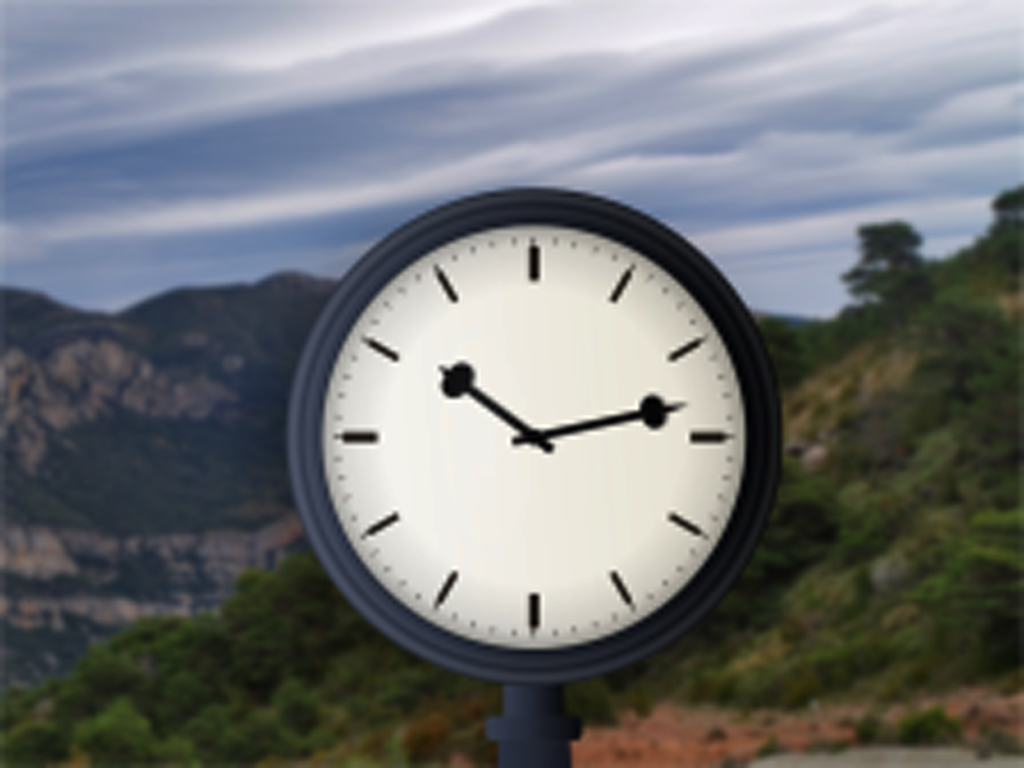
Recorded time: 10:13
